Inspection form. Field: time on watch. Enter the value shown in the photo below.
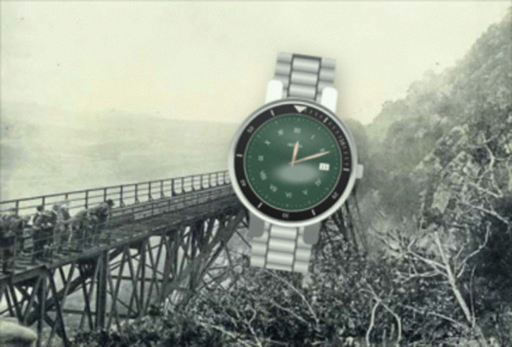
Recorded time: 12:11
